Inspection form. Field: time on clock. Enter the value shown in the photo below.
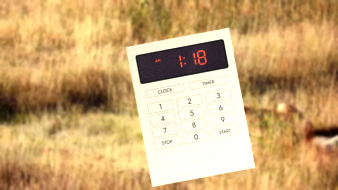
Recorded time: 1:18
